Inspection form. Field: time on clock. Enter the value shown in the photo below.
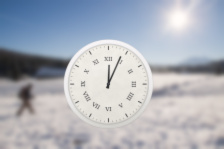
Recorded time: 12:04
